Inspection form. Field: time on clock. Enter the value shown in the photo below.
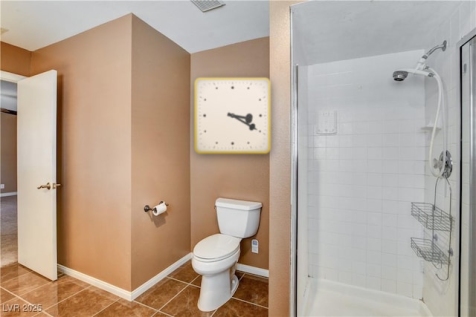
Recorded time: 3:20
